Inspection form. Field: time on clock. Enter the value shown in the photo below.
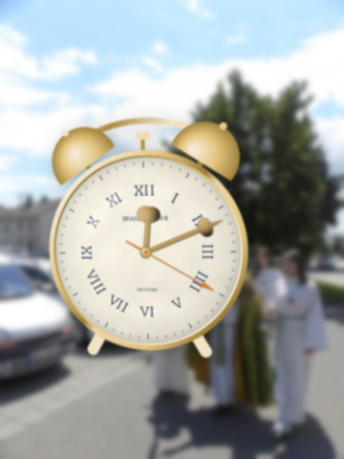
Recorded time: 12:11:20
